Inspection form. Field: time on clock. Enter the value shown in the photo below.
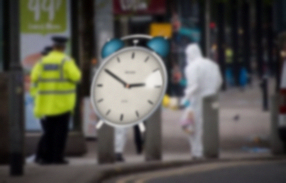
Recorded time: 2:50
